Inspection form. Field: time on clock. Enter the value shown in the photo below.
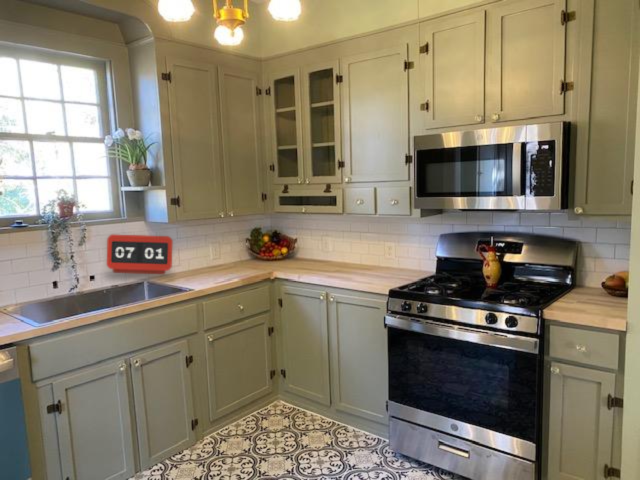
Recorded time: 7:01
